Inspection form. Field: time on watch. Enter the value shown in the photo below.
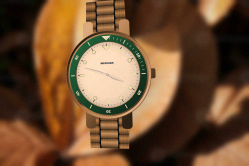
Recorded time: 3:48
